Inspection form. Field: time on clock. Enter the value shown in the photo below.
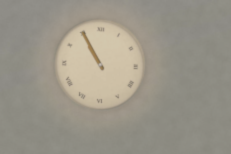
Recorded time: 10:55
